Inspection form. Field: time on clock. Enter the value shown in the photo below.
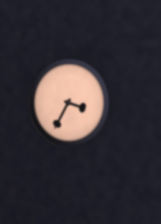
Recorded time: 3:35
